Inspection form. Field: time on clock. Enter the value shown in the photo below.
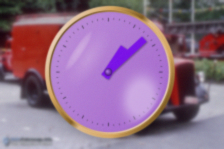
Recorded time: 1:08
